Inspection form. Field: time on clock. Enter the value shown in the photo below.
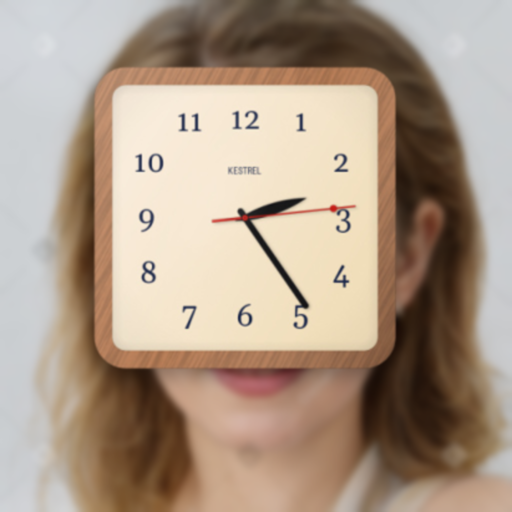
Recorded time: 2:24:14
